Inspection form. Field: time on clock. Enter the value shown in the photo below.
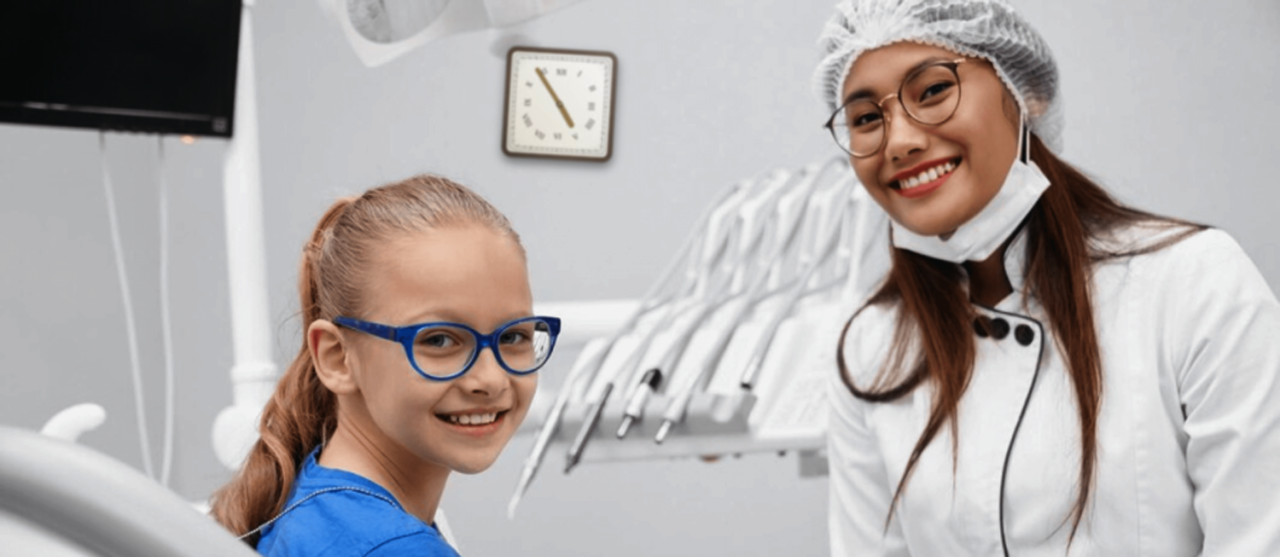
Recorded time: 4:54
